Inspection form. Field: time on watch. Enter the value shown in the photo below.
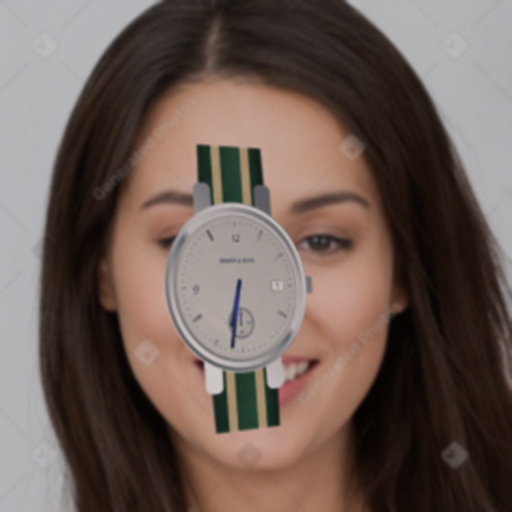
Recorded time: 6:32
